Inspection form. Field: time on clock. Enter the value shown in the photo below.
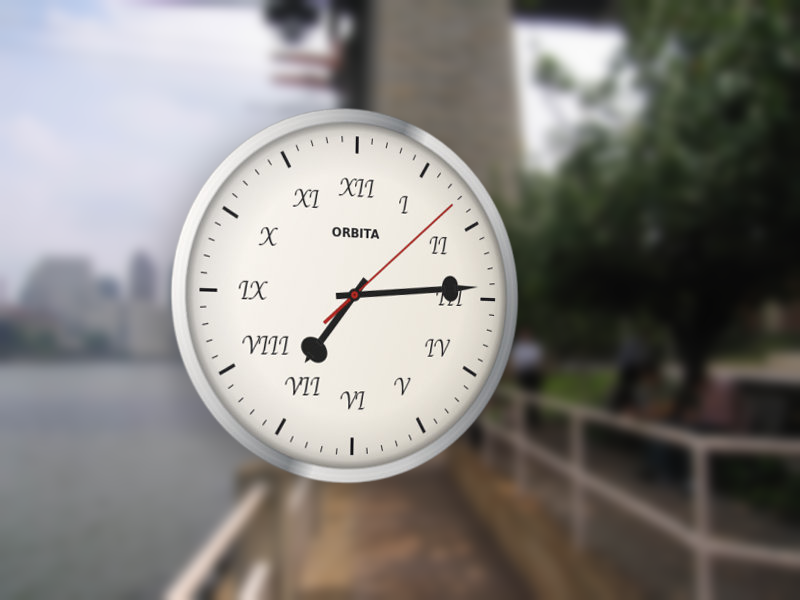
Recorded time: 7:14:08
